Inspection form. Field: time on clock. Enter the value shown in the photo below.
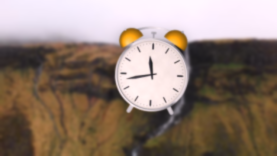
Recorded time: 11:43
